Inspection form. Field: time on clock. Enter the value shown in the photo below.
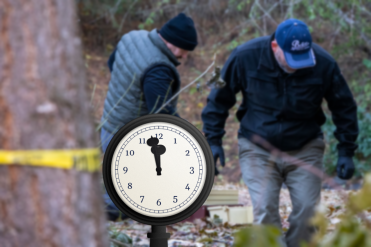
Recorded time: 11:58
